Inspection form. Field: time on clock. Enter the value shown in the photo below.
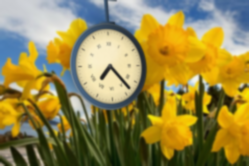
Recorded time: 7:23
